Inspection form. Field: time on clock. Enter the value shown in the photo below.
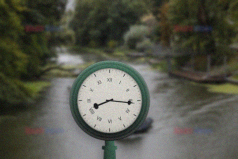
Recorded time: 8:16
